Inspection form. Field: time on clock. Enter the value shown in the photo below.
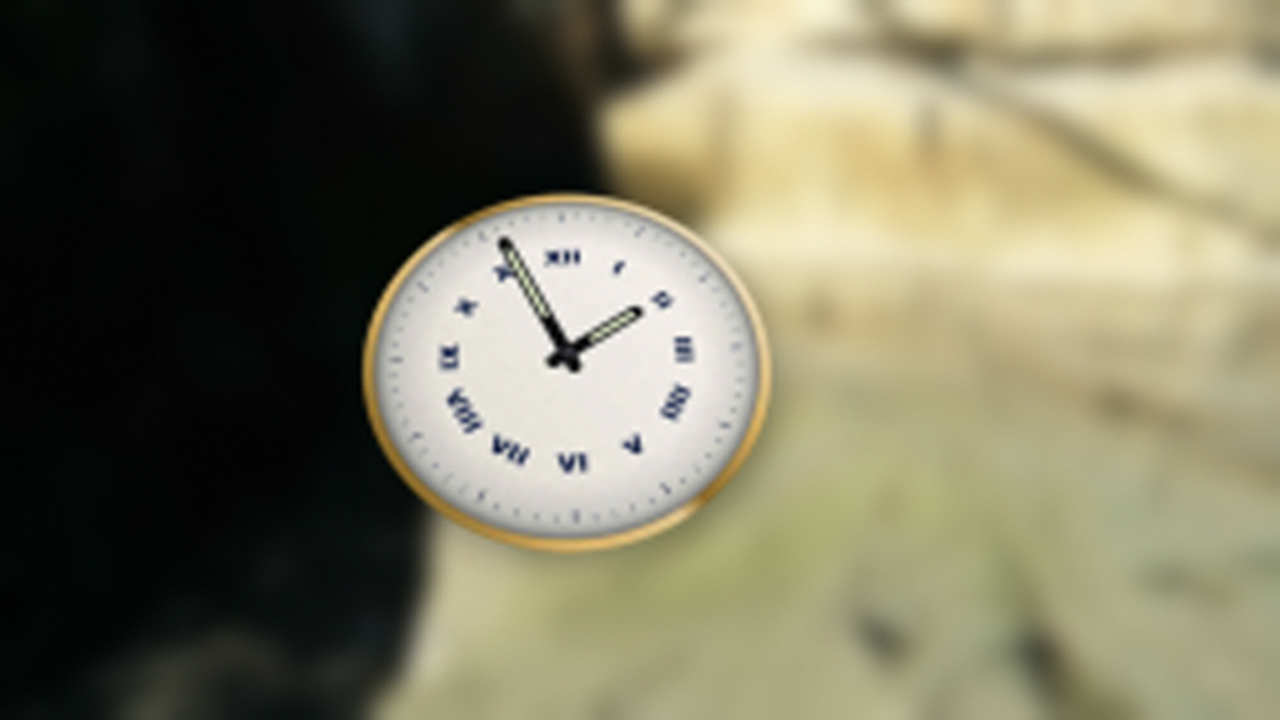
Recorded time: 1:56
